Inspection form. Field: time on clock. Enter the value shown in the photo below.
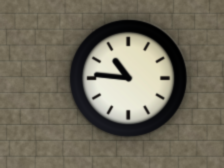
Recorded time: 10:46
